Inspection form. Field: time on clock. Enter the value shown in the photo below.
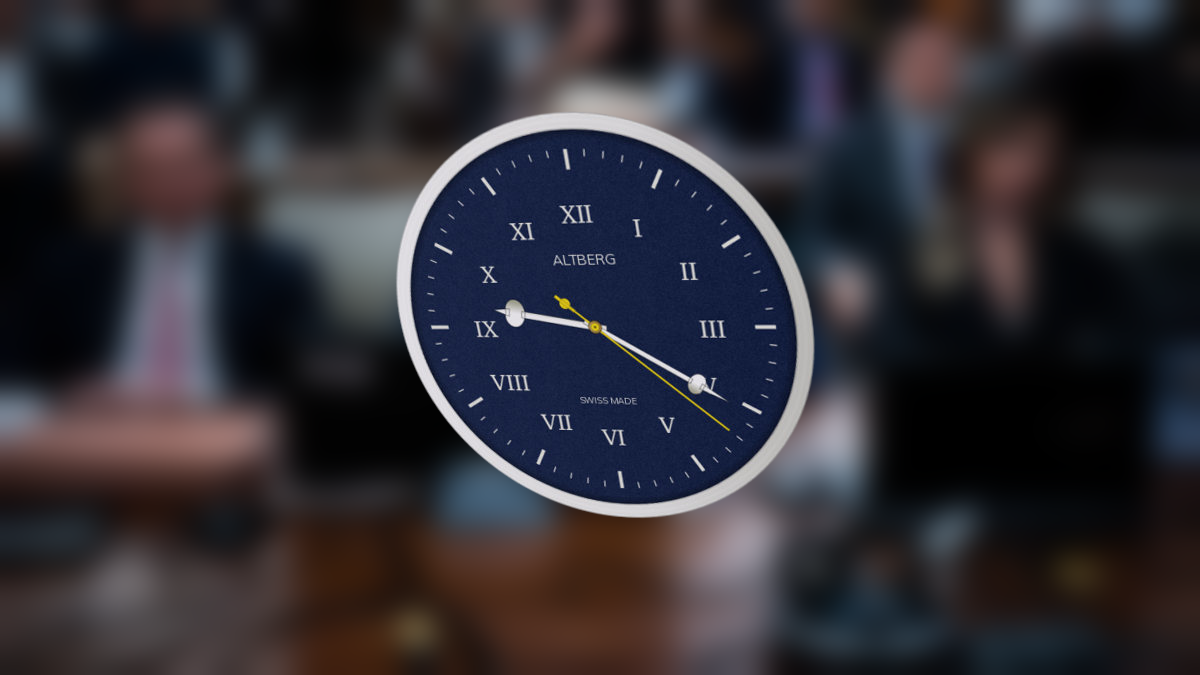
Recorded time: 9:20:22
